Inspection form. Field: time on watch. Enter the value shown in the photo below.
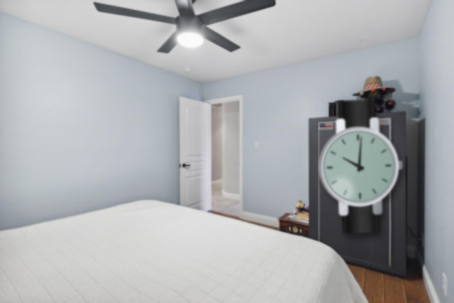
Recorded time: 10:01
